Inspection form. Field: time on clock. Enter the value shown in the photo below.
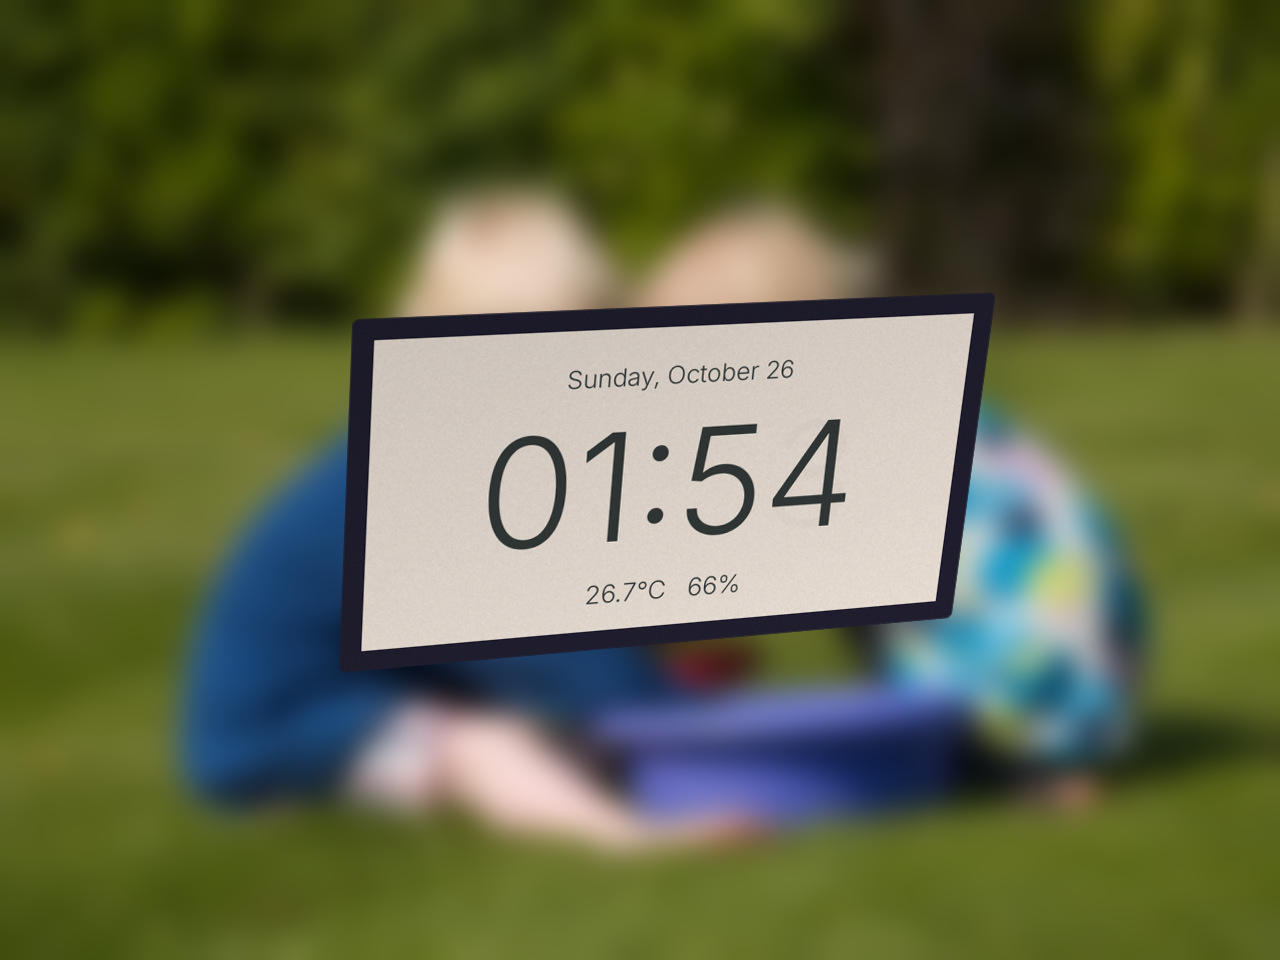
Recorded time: 1:54
